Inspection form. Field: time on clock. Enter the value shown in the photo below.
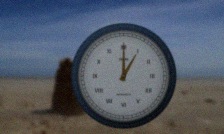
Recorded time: 1:00
